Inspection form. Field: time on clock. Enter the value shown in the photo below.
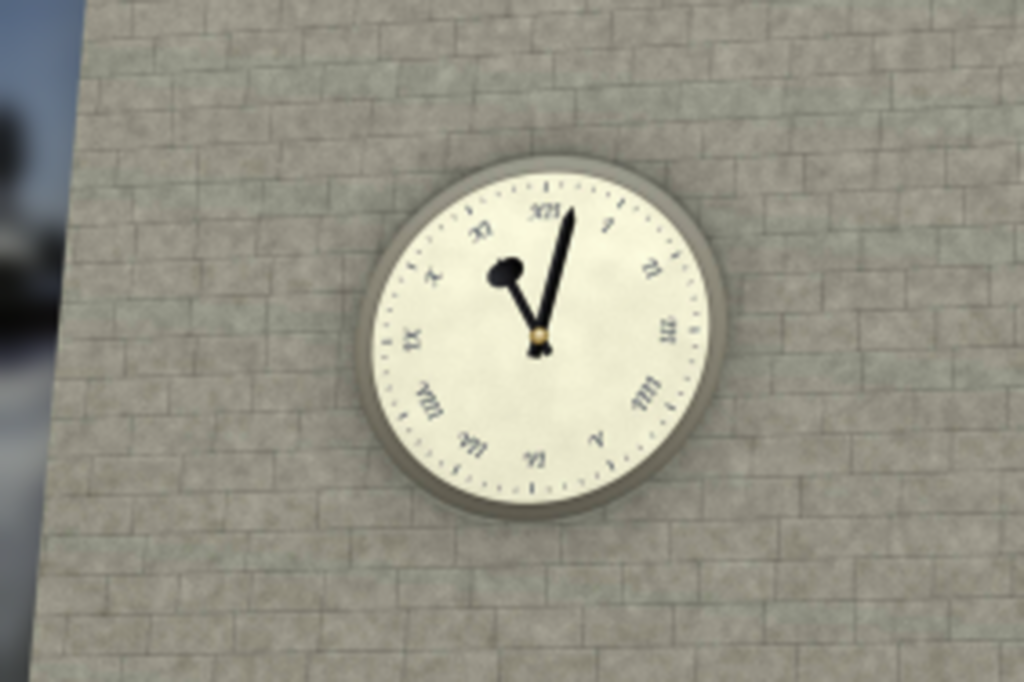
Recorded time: 11:02
